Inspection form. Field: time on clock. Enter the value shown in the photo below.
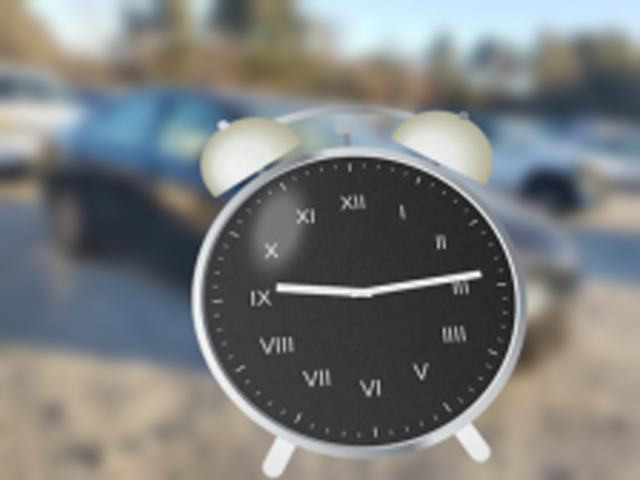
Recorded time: 9:14
